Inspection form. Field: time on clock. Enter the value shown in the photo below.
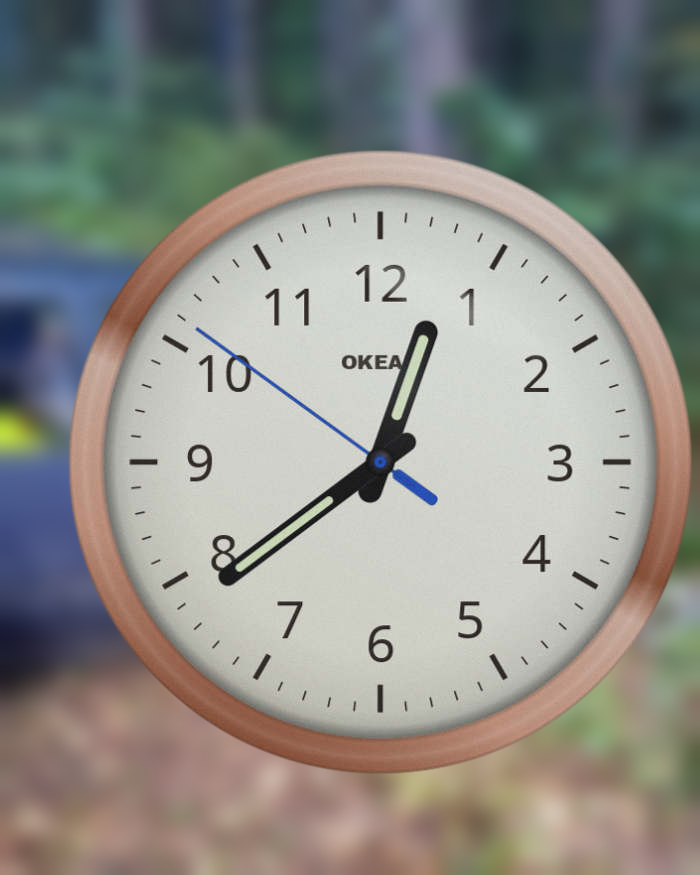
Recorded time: 12:38:51
